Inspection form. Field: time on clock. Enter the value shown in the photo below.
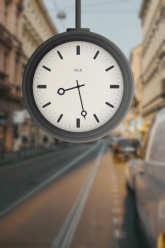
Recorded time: 8:28
